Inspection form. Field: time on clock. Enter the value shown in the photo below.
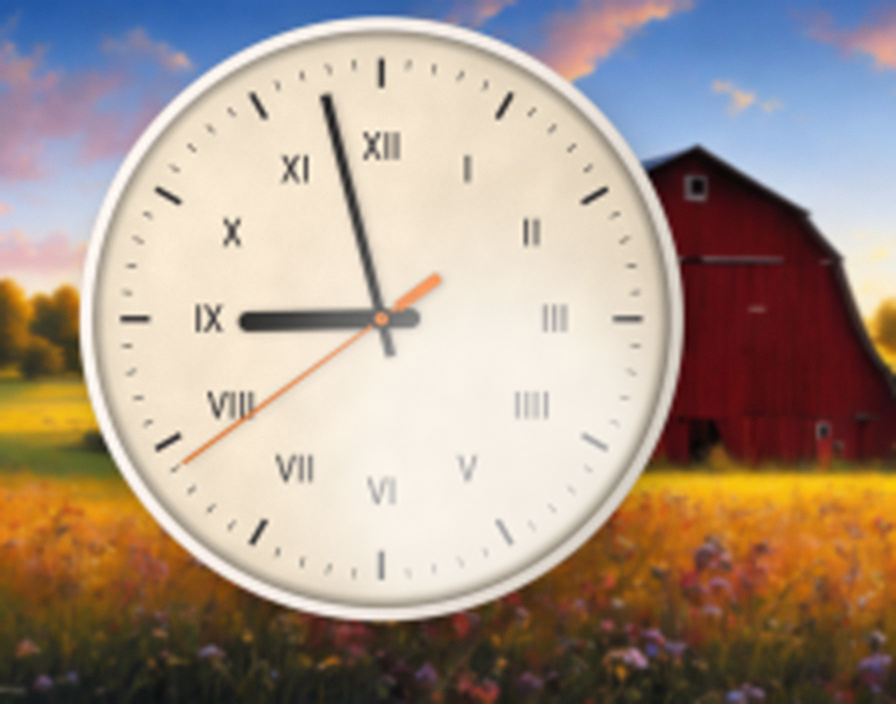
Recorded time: 8:57:39
